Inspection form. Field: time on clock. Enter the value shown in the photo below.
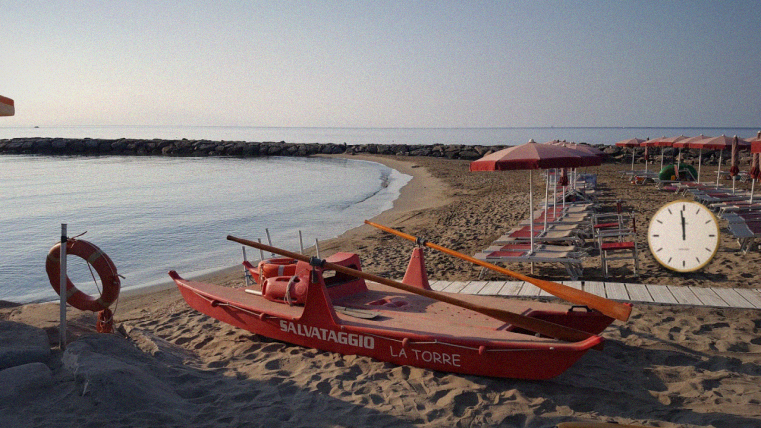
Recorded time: 11:59
